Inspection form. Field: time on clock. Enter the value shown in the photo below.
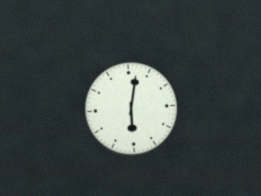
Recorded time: 6:02
